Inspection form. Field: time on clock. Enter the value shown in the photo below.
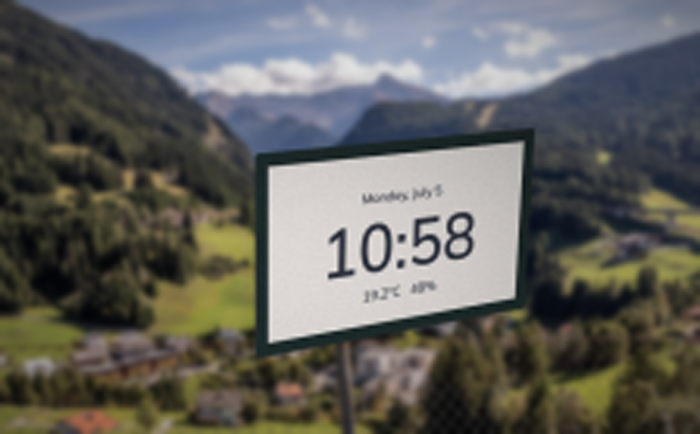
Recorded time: 10:58
